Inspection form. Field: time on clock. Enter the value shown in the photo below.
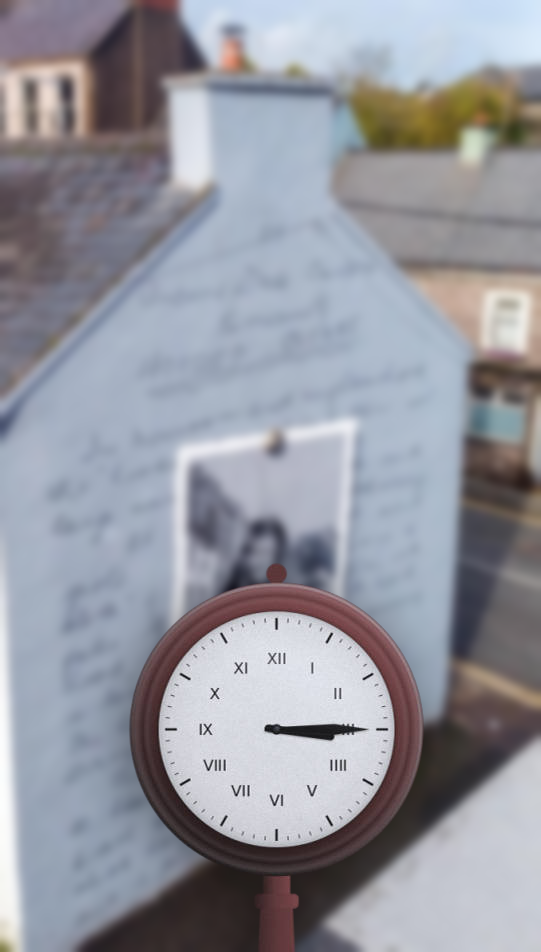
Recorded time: 3:15
